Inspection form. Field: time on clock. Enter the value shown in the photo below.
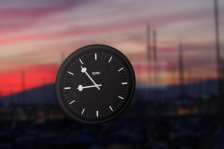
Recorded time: 8:54
